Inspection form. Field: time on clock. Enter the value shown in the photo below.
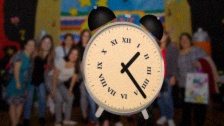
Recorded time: 1:23
